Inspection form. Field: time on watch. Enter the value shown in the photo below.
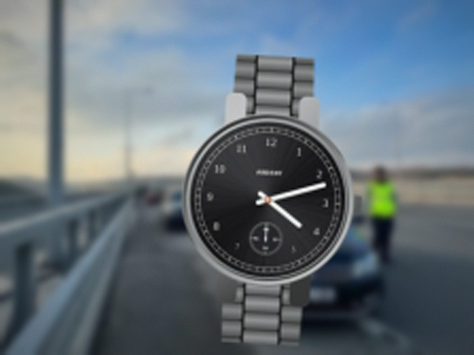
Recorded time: 4:12
